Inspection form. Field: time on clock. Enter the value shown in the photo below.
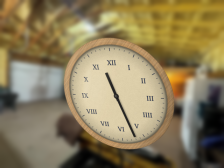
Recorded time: 11:27
